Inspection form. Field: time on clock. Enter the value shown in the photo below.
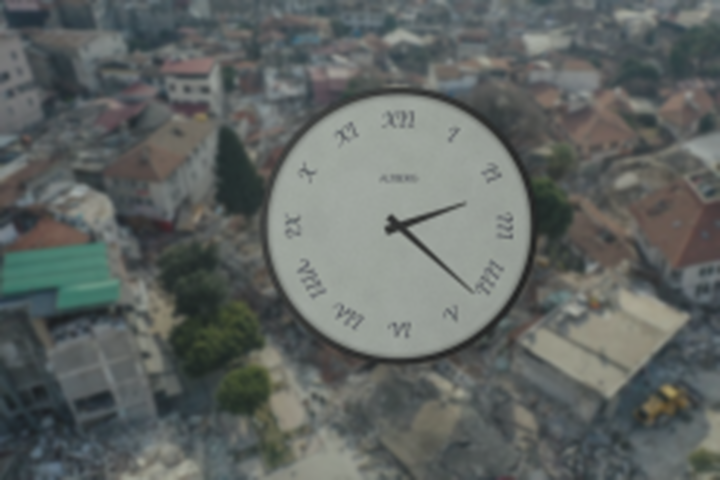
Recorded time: 2:22
